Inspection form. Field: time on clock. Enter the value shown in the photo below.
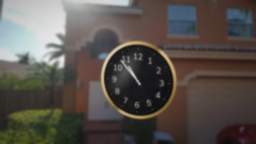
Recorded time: 10:53
